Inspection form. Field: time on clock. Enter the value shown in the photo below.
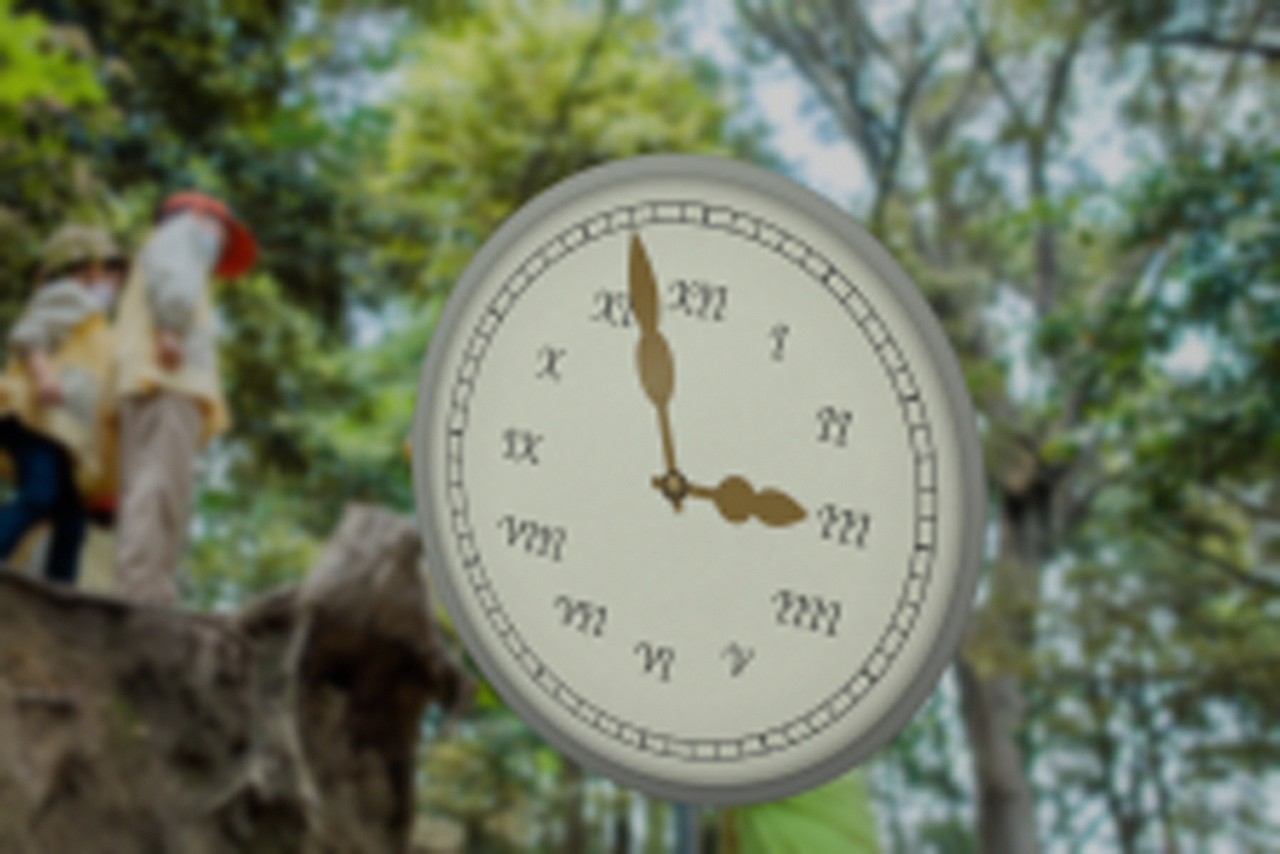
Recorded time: 2:57
